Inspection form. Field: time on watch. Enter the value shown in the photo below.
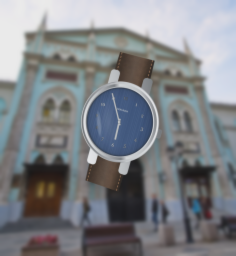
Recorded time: 5:55
